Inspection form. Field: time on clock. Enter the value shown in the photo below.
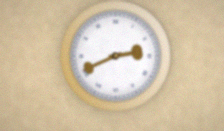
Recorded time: 2:41
